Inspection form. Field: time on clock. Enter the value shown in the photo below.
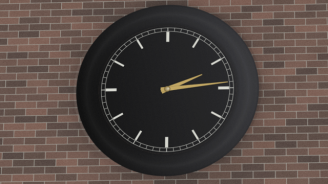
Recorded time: 2:14
